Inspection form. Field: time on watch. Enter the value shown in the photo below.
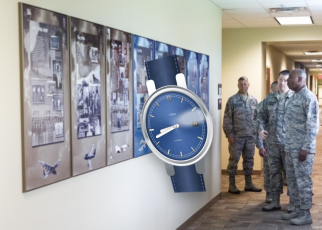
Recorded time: 8:42
